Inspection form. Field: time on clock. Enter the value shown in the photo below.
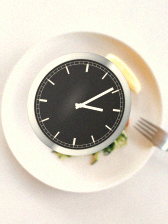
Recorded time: 3:09
